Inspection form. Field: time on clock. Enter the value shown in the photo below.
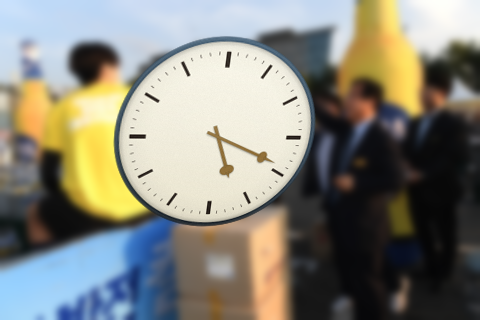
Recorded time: 5:19
